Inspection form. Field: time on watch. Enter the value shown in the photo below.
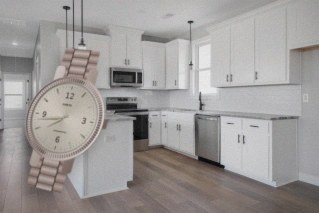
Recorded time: 7:43
